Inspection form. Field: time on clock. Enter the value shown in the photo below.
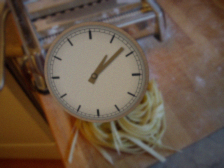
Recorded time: 1:08
